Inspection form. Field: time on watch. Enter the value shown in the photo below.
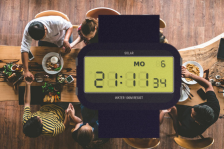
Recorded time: 21:11:34
